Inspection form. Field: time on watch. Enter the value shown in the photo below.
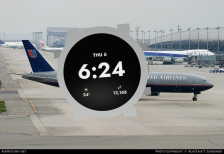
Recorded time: 6:24
